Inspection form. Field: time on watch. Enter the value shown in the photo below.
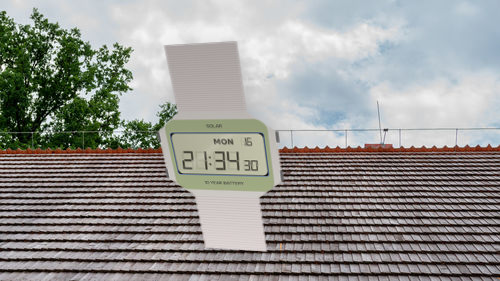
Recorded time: 21:34:30
